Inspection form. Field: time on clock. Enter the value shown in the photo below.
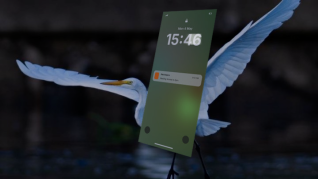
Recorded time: 15:46
